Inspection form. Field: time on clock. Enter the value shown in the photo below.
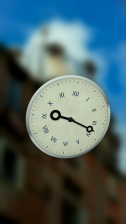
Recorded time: 9:18
